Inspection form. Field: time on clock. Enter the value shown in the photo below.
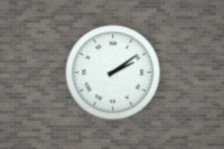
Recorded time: 2:09
